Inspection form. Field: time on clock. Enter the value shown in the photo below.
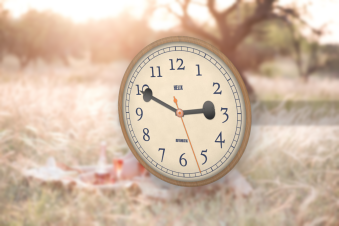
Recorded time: 2:49:27
